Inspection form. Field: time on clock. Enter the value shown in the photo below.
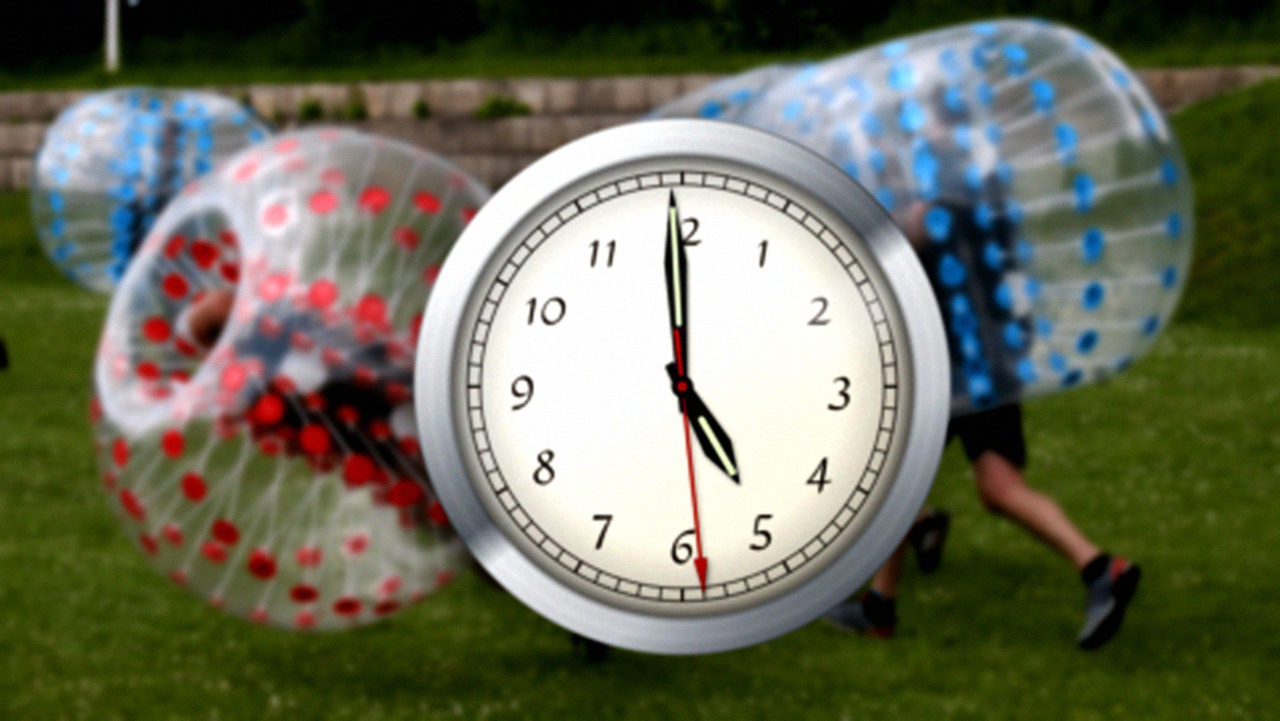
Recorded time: 4:59:29
